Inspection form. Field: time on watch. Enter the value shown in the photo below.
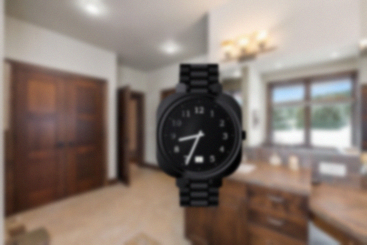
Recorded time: 8:34
